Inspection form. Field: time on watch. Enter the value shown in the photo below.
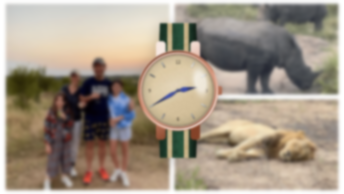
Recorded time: 2:40
